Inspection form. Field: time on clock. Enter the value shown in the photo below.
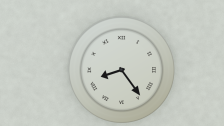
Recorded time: 8:24
